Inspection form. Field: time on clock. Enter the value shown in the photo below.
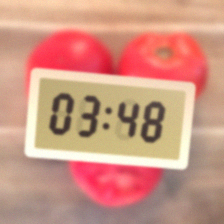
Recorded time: 3:48
